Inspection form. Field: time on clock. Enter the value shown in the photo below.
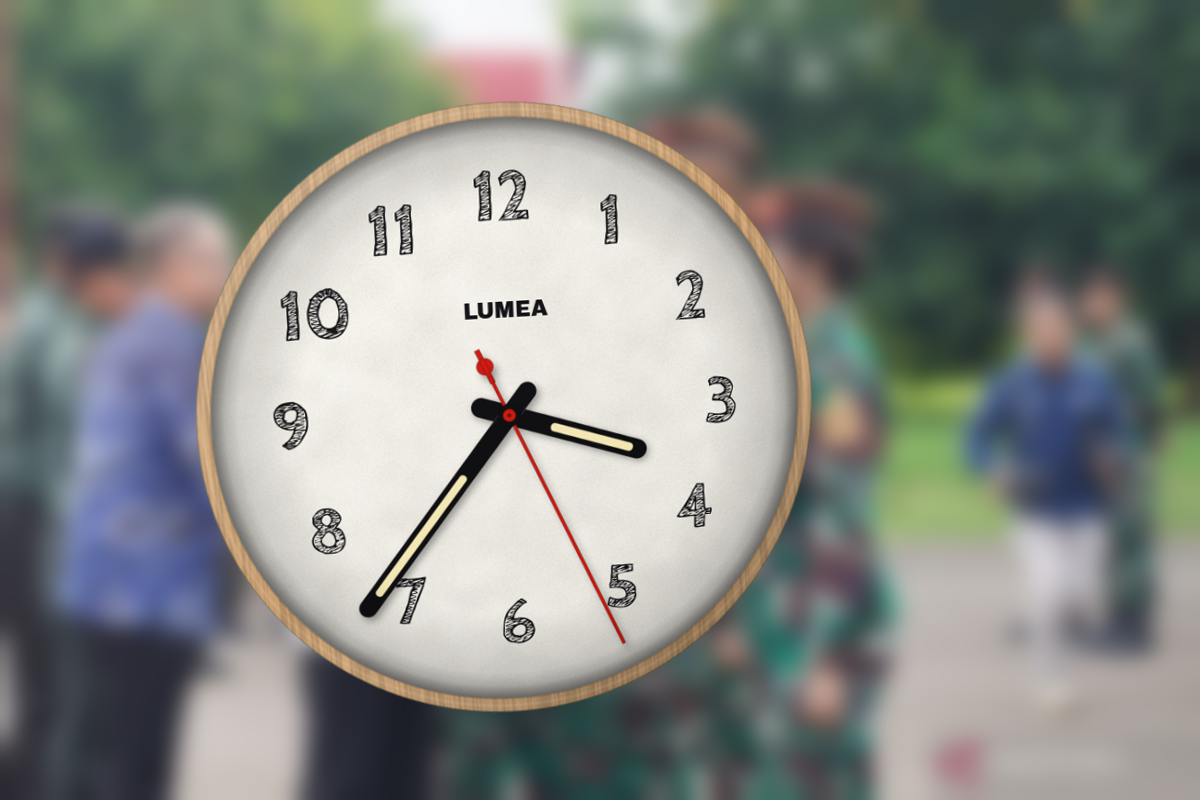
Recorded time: 3:36:26
